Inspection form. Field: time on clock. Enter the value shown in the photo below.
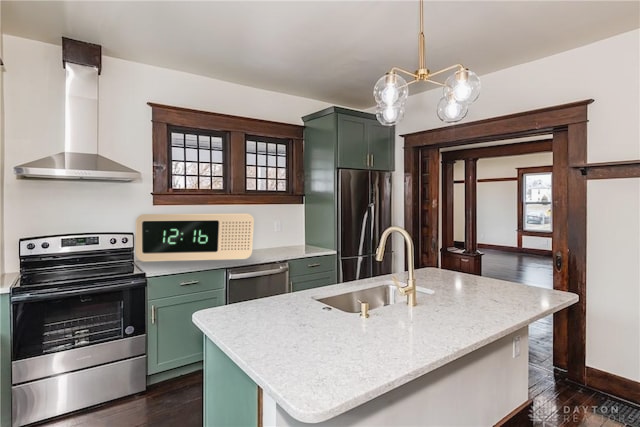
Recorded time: 12:16
